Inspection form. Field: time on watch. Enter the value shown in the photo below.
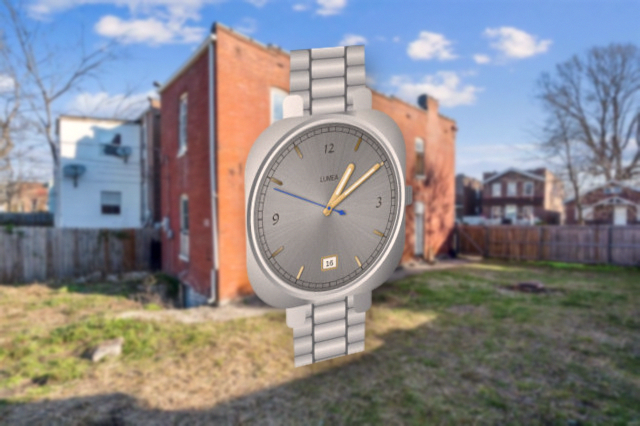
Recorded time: 1:09:49
